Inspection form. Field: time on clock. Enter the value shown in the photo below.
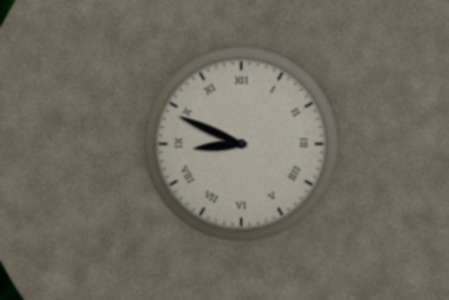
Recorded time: 8:49
